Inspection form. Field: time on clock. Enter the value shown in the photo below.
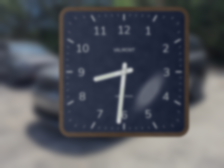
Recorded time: 8:31
